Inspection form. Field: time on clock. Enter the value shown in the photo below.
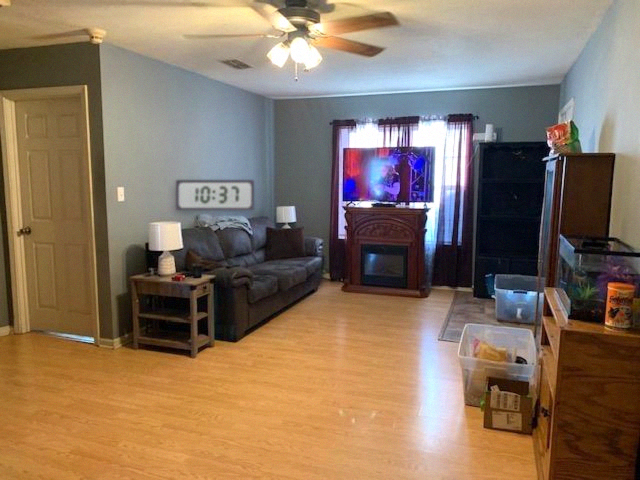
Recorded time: 10:37
